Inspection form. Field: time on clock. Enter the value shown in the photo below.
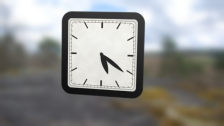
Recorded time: 5:21
